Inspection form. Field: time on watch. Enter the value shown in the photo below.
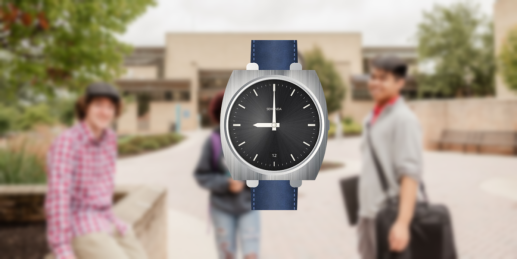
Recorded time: 9:00
